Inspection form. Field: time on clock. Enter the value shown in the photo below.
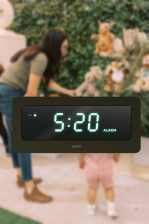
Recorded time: 5:20
